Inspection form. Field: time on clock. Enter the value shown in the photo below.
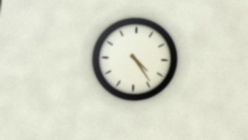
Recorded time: 4:24
